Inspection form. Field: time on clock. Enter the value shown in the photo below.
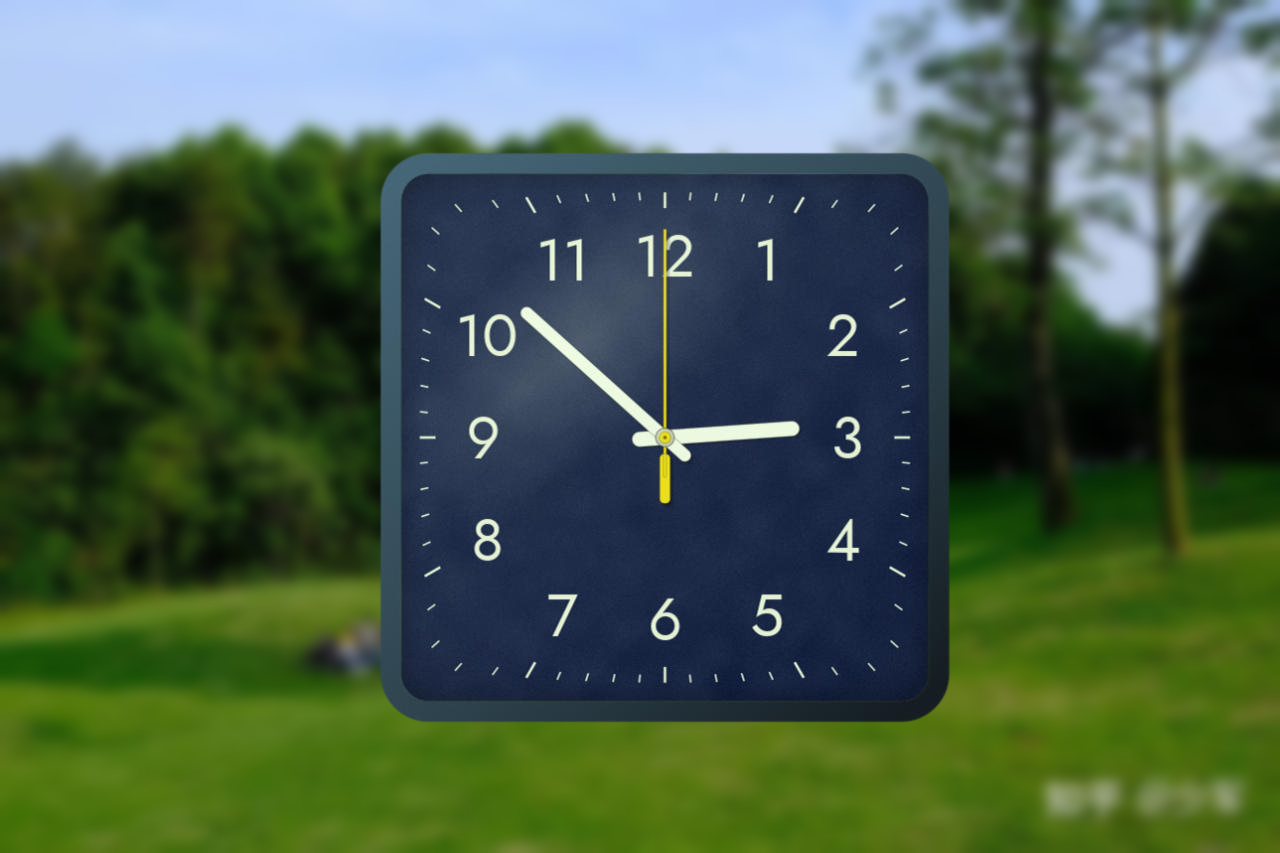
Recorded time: 2:52:00
